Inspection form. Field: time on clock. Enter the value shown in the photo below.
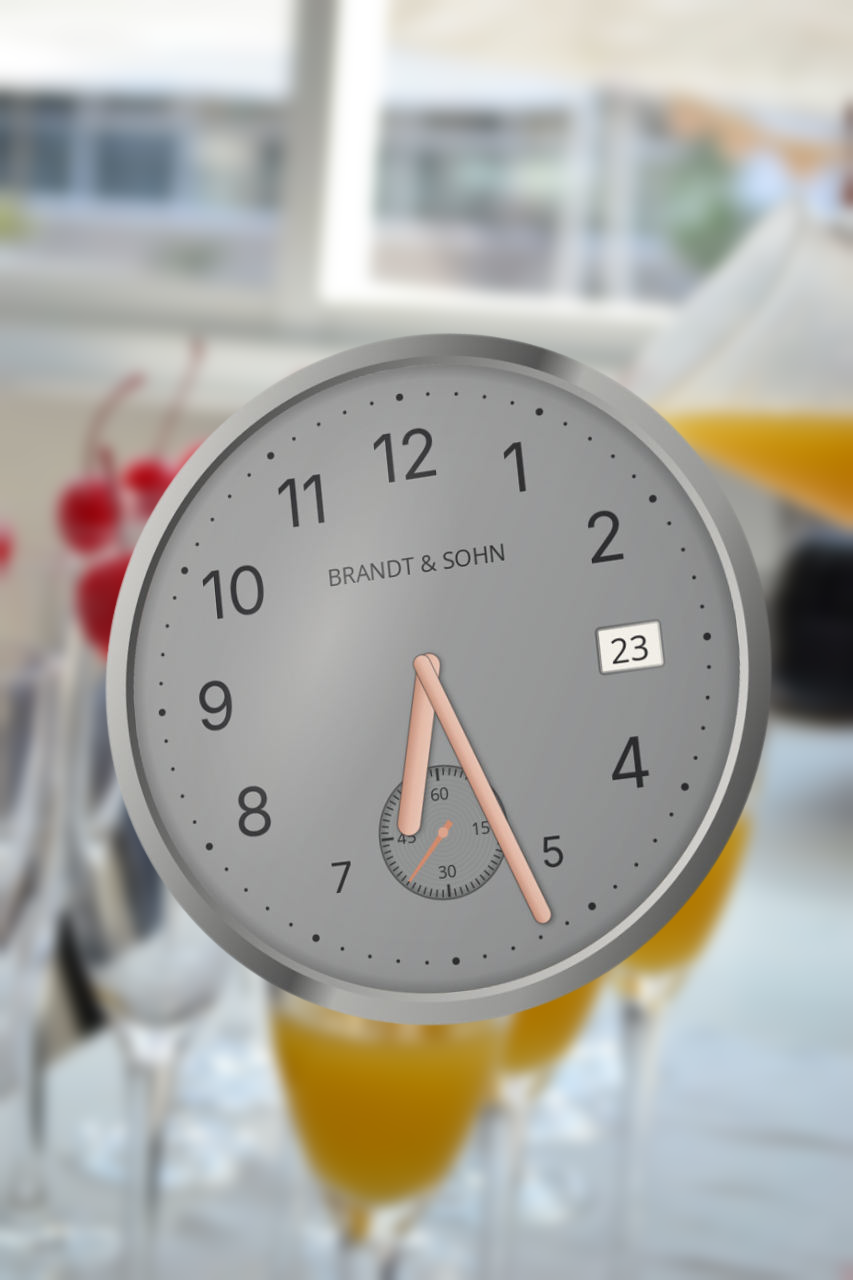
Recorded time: 6:26:37
